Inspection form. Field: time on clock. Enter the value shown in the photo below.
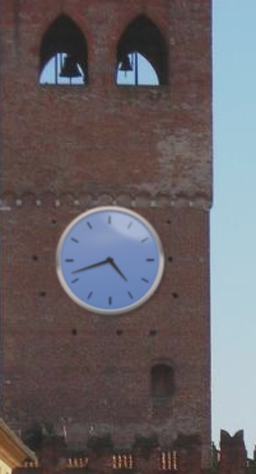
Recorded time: 4:42
